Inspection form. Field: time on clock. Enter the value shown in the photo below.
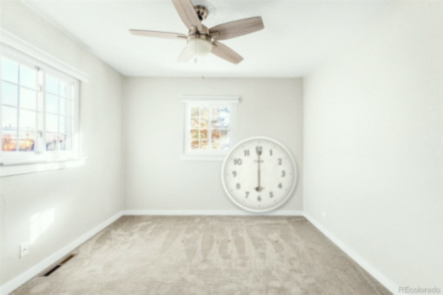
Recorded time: 6:00
